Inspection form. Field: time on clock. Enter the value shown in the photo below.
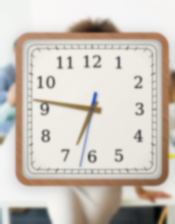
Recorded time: 6:46:32
